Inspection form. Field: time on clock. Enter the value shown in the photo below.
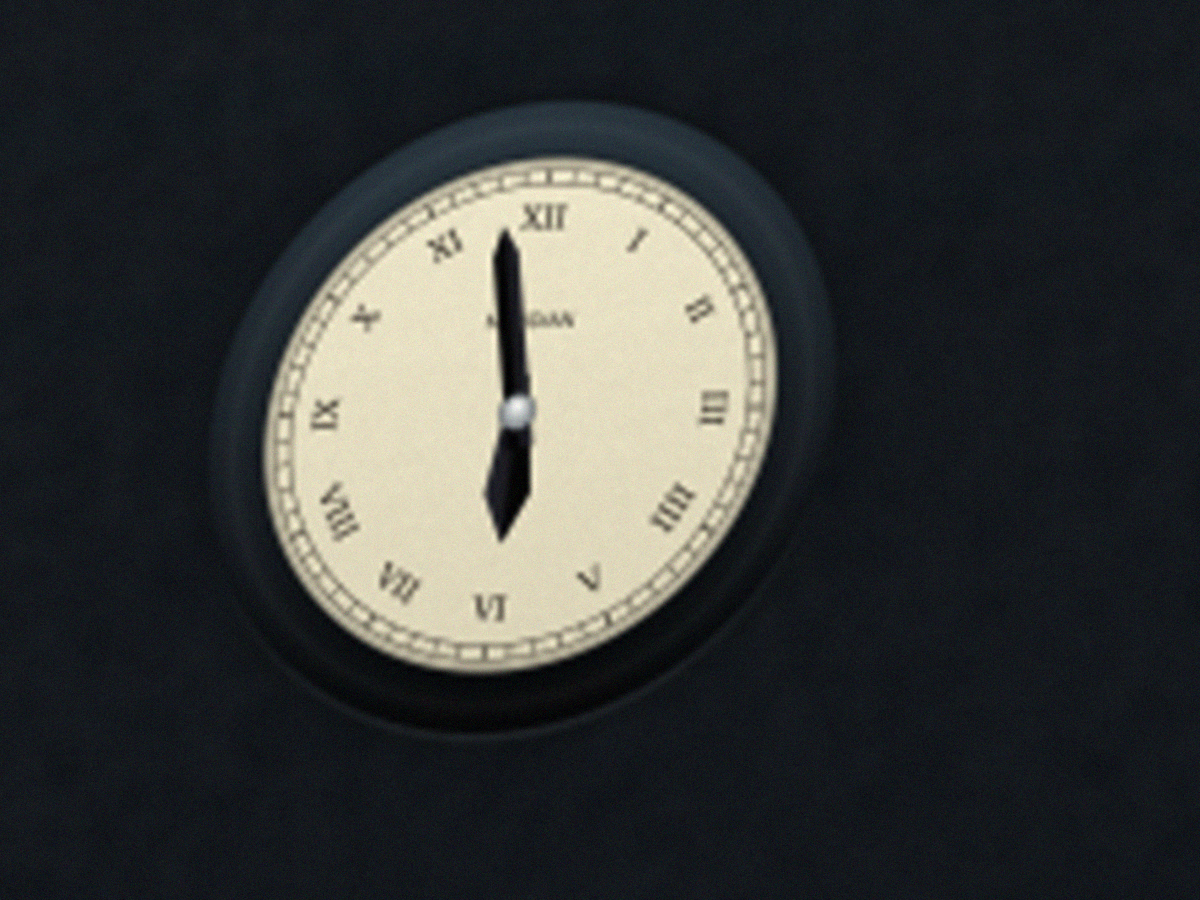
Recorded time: 5:58
